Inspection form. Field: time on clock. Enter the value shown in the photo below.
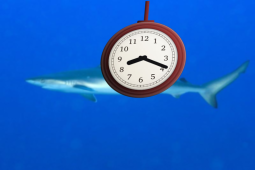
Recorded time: 8:19
